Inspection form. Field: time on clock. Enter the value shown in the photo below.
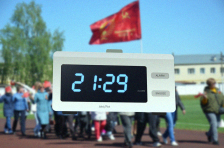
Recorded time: 21:29
